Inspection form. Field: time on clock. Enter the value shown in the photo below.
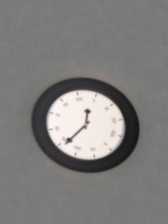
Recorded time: 12:39
